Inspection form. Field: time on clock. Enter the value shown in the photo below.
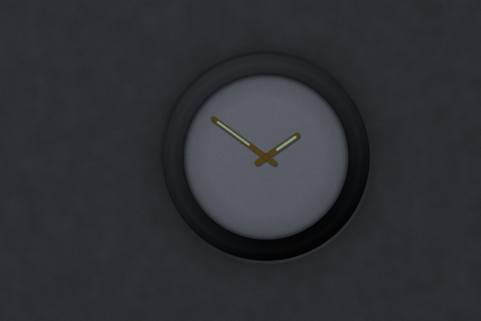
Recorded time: 1:51
